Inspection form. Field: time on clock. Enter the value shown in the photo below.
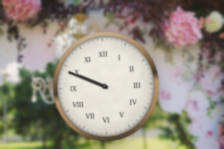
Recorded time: 9:49
